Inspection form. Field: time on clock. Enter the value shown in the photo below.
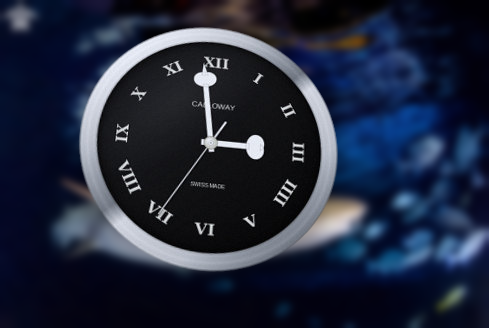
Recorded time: 2:58:35
